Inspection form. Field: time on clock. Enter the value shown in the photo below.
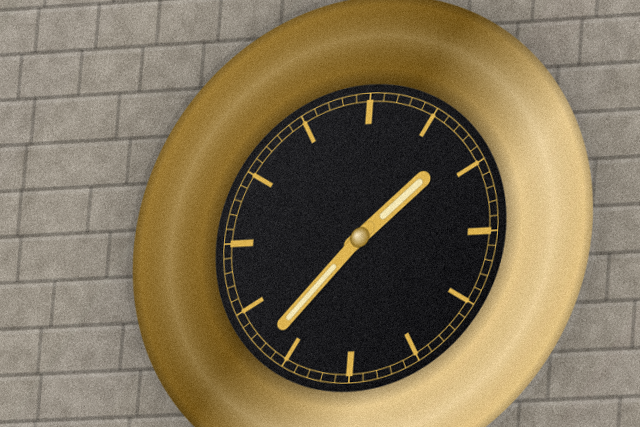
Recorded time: 1:37
